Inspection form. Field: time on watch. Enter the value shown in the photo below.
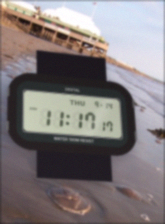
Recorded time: 11:17:17
